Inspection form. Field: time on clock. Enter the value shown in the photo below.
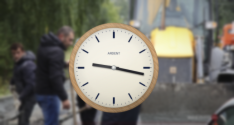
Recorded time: 9:17
